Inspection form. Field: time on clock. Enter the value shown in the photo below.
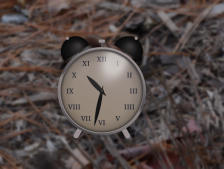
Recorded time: 10:32
